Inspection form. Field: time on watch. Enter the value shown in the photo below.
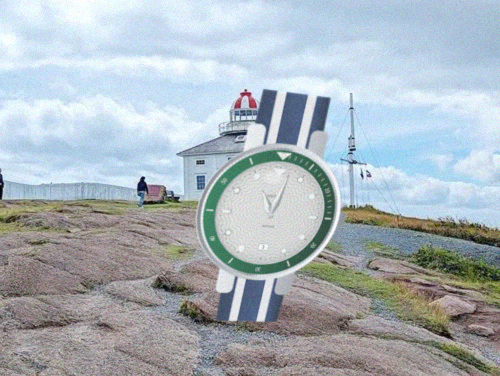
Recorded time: 11:02
